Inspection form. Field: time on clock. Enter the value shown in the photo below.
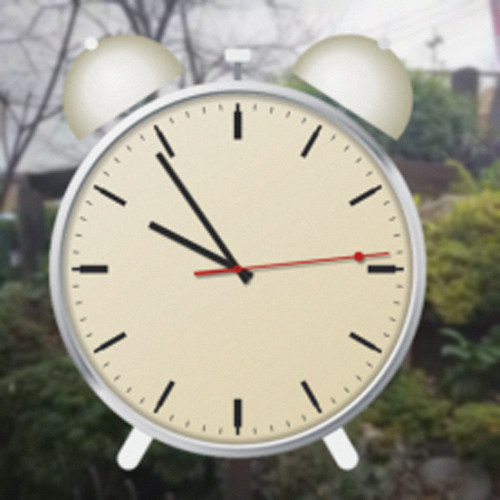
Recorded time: 9:54:14
